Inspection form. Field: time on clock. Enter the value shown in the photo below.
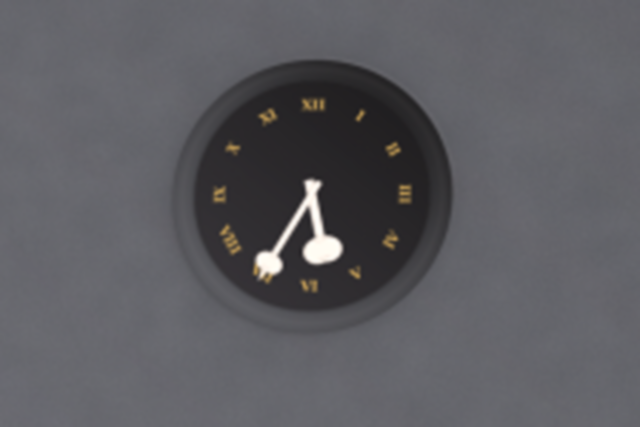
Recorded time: 5:35
